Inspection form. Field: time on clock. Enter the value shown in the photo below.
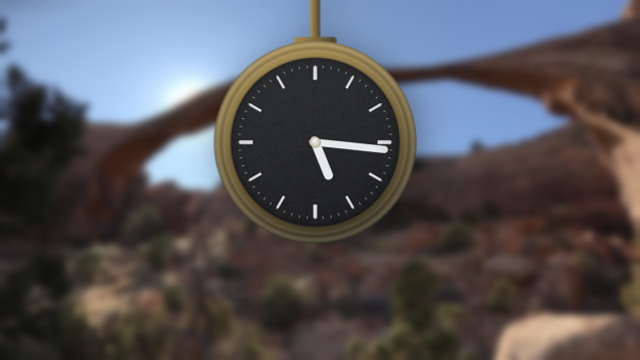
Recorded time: 5:16
